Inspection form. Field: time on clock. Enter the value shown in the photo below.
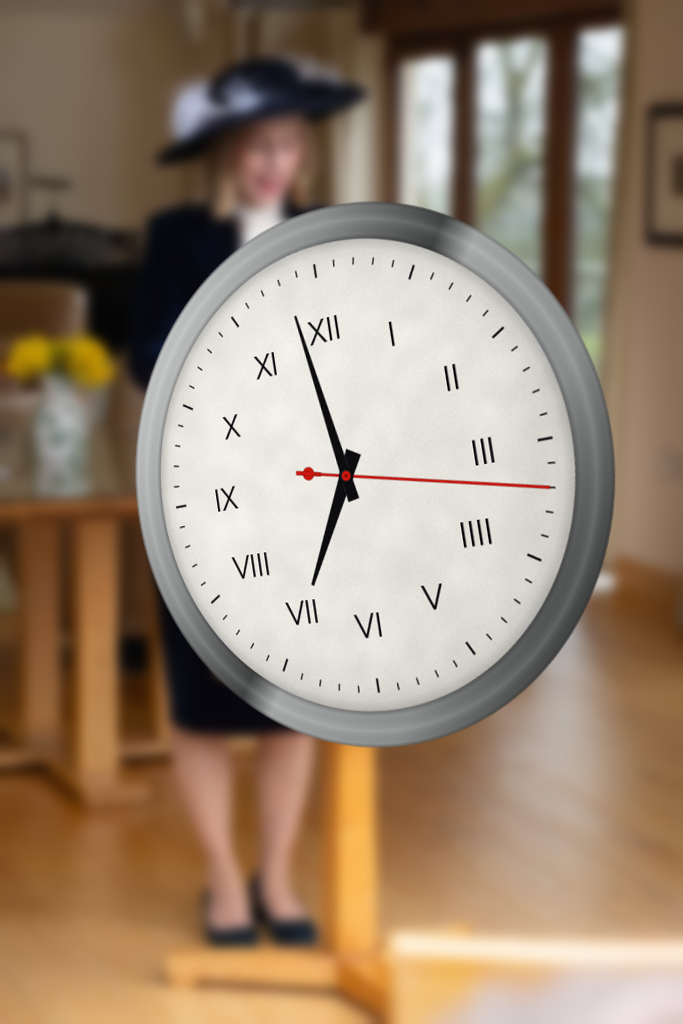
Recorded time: 6:58:17
